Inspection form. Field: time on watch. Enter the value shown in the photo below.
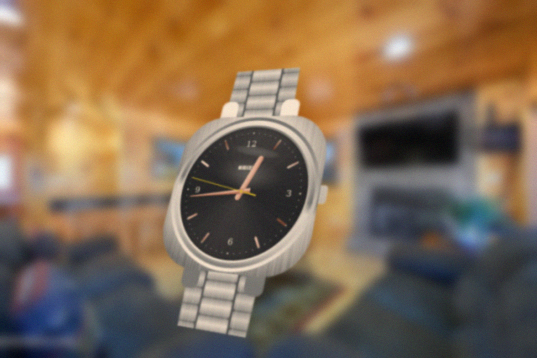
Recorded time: 12:43:47
